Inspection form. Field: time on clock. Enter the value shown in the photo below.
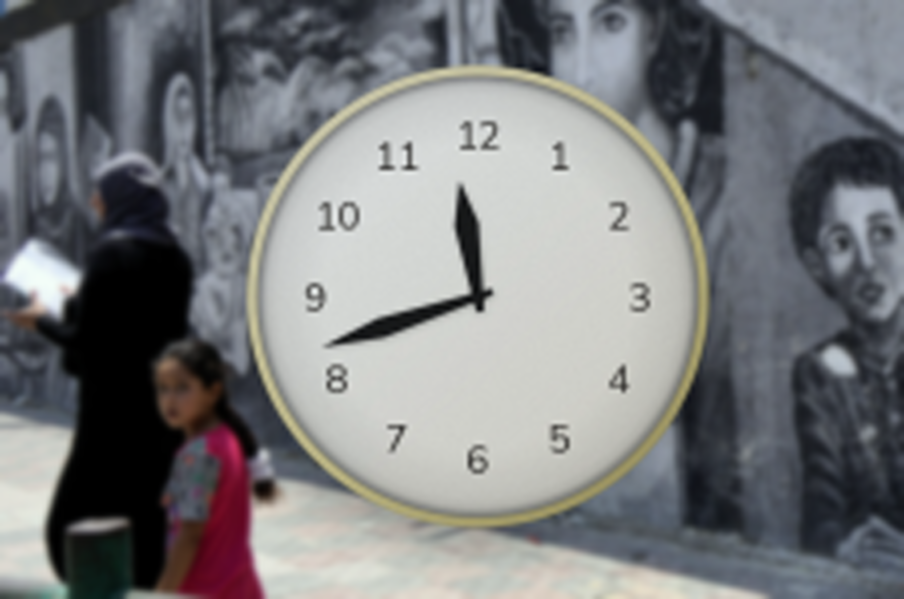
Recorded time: 11:42
